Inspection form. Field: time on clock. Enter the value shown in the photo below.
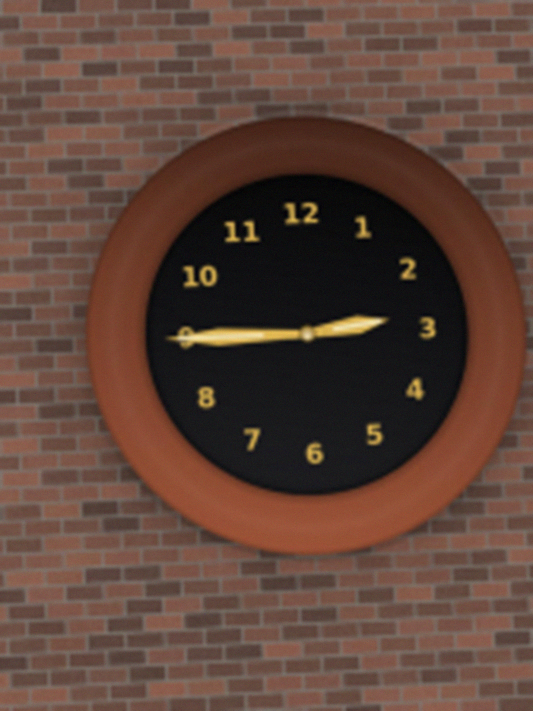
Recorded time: 2:45
